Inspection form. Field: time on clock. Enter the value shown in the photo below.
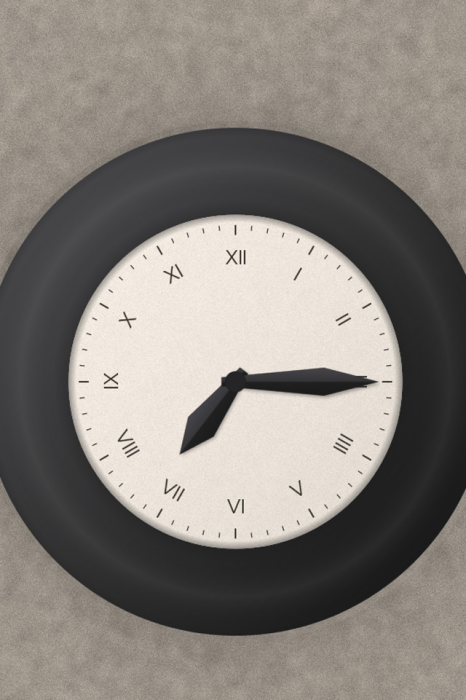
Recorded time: 7:15
